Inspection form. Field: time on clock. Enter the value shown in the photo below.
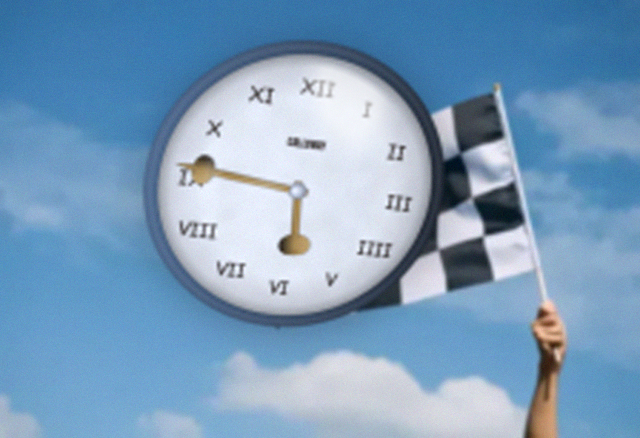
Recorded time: 5:46
